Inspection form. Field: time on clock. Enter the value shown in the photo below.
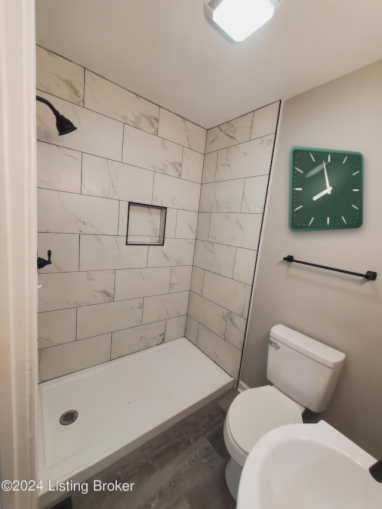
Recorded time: 7:58
